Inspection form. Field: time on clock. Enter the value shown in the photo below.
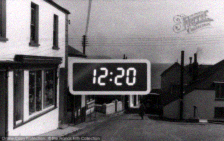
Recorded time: 12:20
